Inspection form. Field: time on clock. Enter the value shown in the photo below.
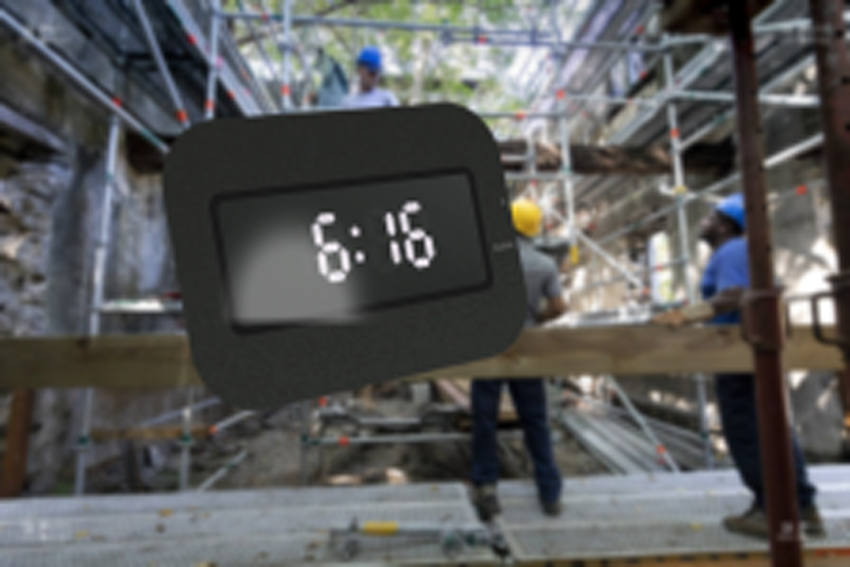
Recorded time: 6:16
